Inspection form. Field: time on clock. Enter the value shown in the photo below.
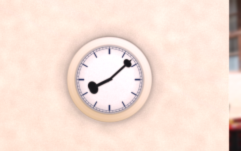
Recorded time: 8:08
